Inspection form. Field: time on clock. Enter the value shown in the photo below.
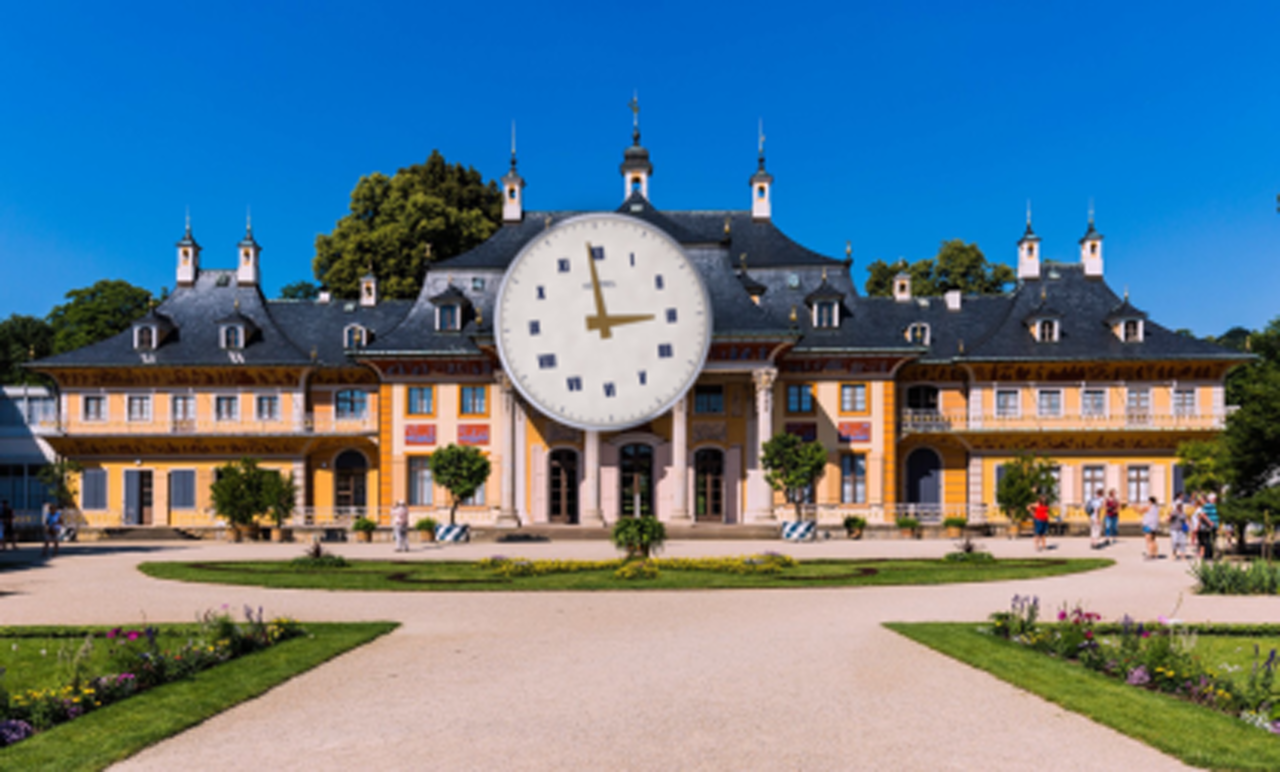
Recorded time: 2:59
